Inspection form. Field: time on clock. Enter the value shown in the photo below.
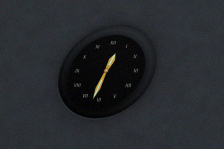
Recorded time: 12:32
